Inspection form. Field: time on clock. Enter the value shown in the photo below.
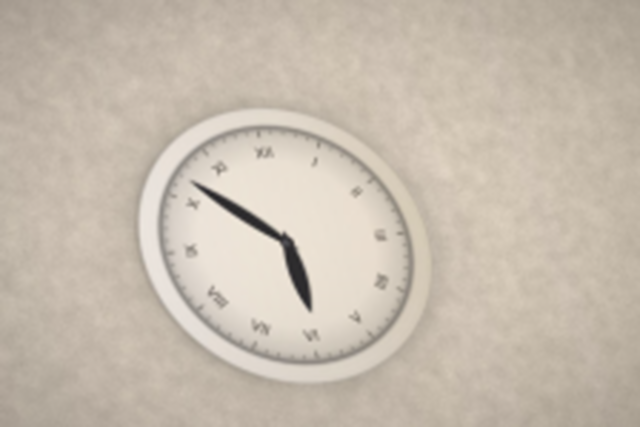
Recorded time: 5:52
